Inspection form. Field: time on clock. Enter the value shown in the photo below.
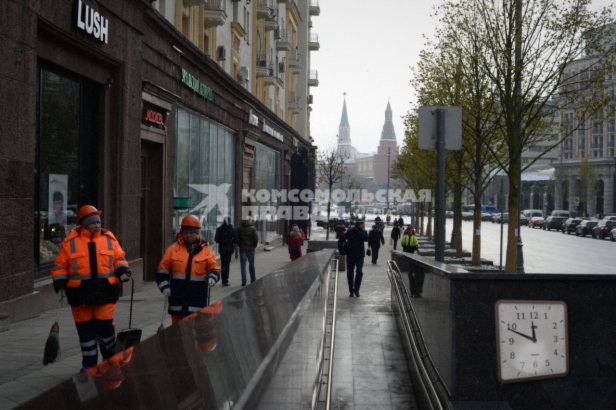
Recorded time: 11:49
